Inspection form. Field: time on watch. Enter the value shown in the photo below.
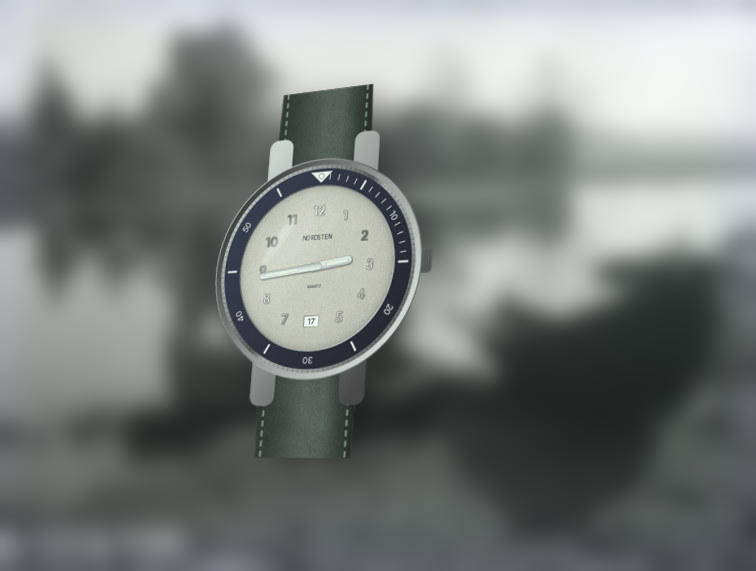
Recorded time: 2:44
